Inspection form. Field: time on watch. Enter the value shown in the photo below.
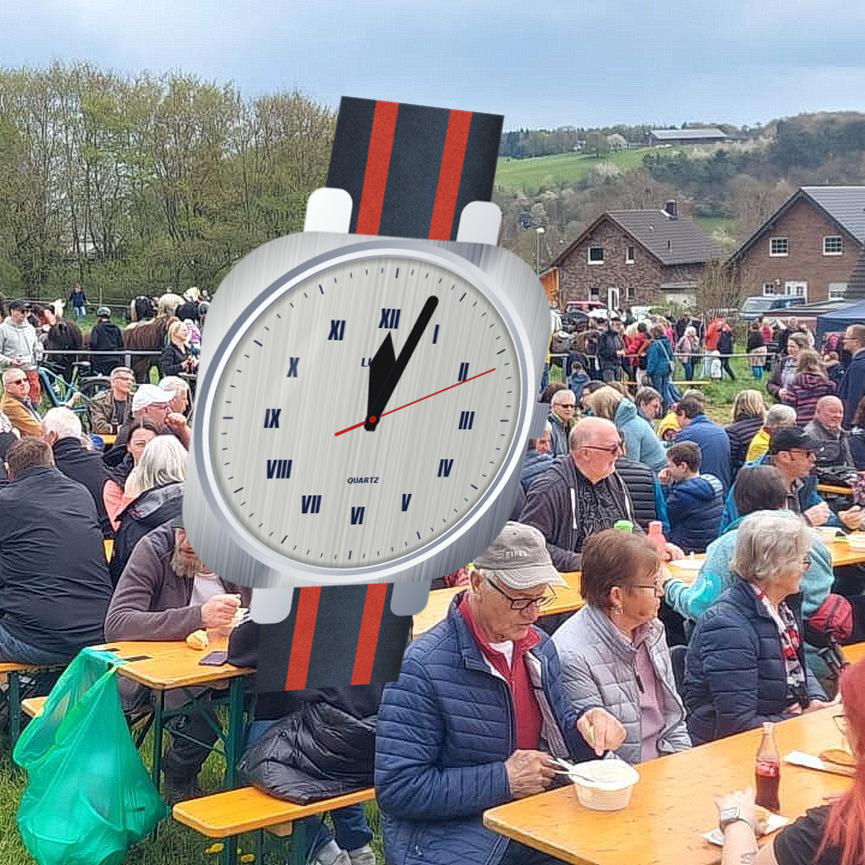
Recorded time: 12:03:11
